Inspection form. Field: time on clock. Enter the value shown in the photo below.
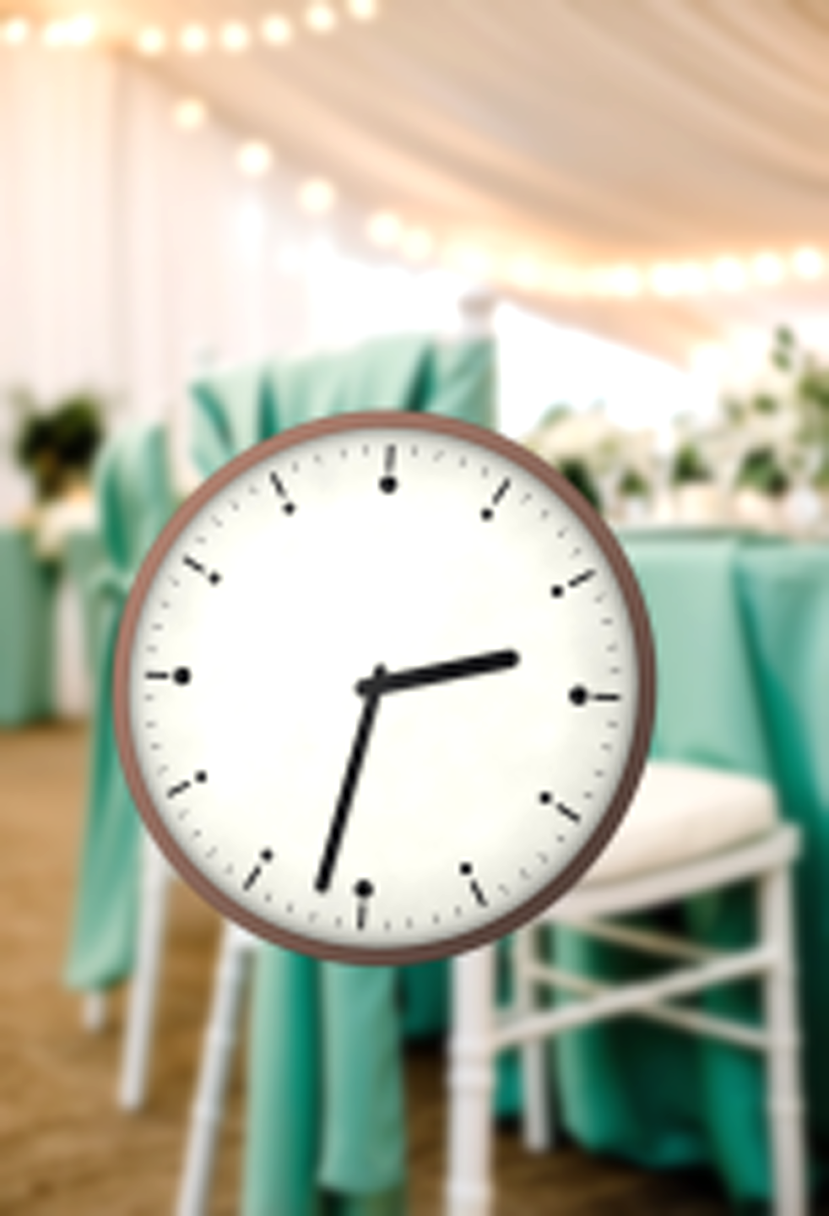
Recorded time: 2:32
